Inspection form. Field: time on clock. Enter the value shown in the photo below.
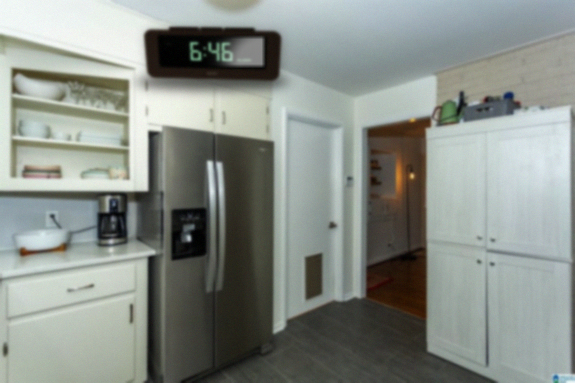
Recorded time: 6:46
